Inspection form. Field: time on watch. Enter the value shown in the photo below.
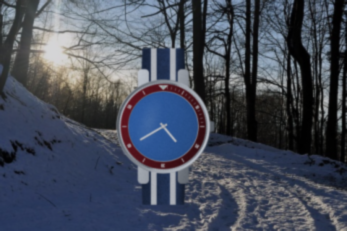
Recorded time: 4:40
